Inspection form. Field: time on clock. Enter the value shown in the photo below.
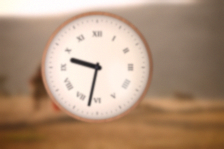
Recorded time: 9:32
